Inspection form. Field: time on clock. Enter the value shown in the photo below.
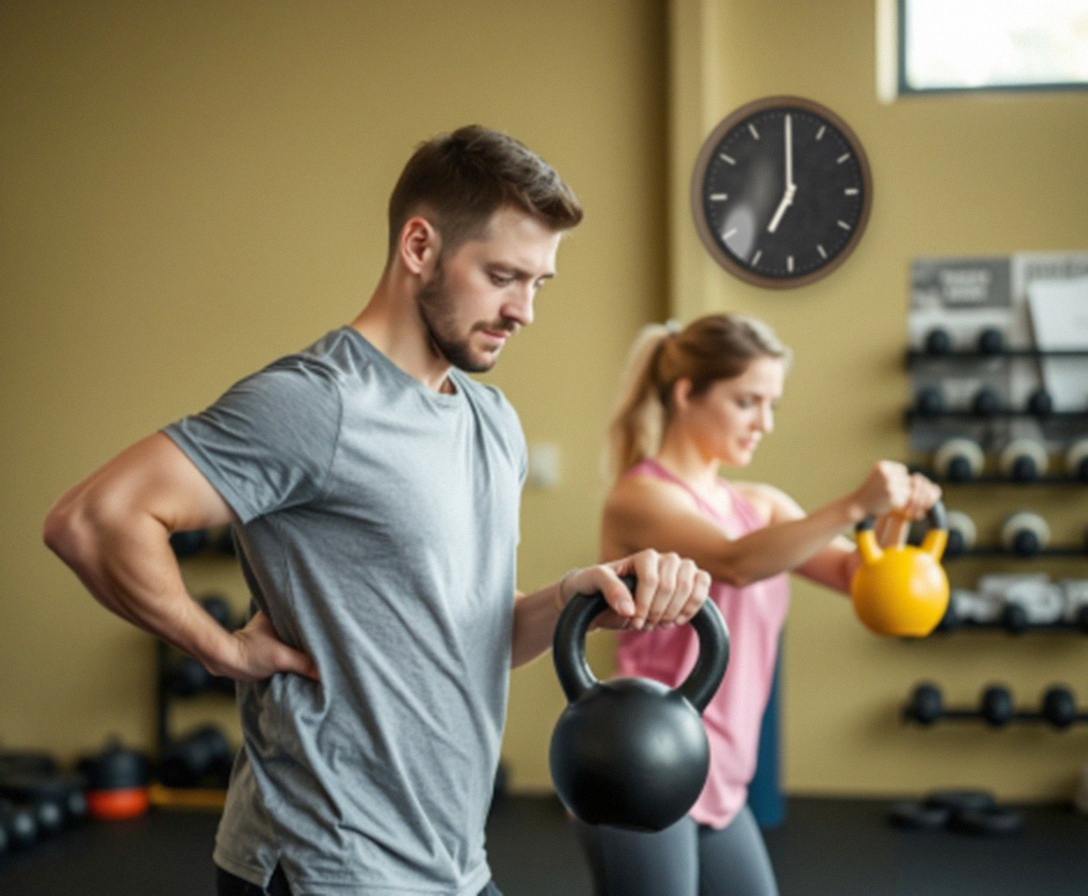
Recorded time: 7:00
